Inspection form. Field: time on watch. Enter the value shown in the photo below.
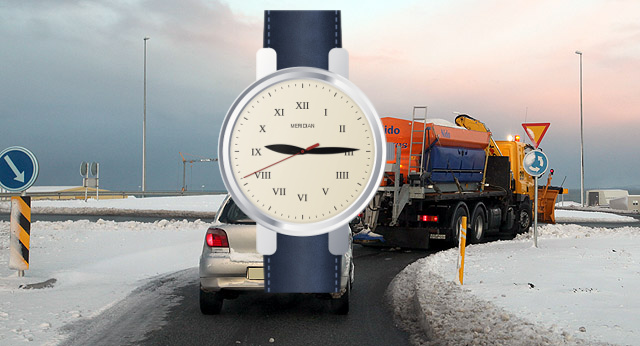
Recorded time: 9:14:41
